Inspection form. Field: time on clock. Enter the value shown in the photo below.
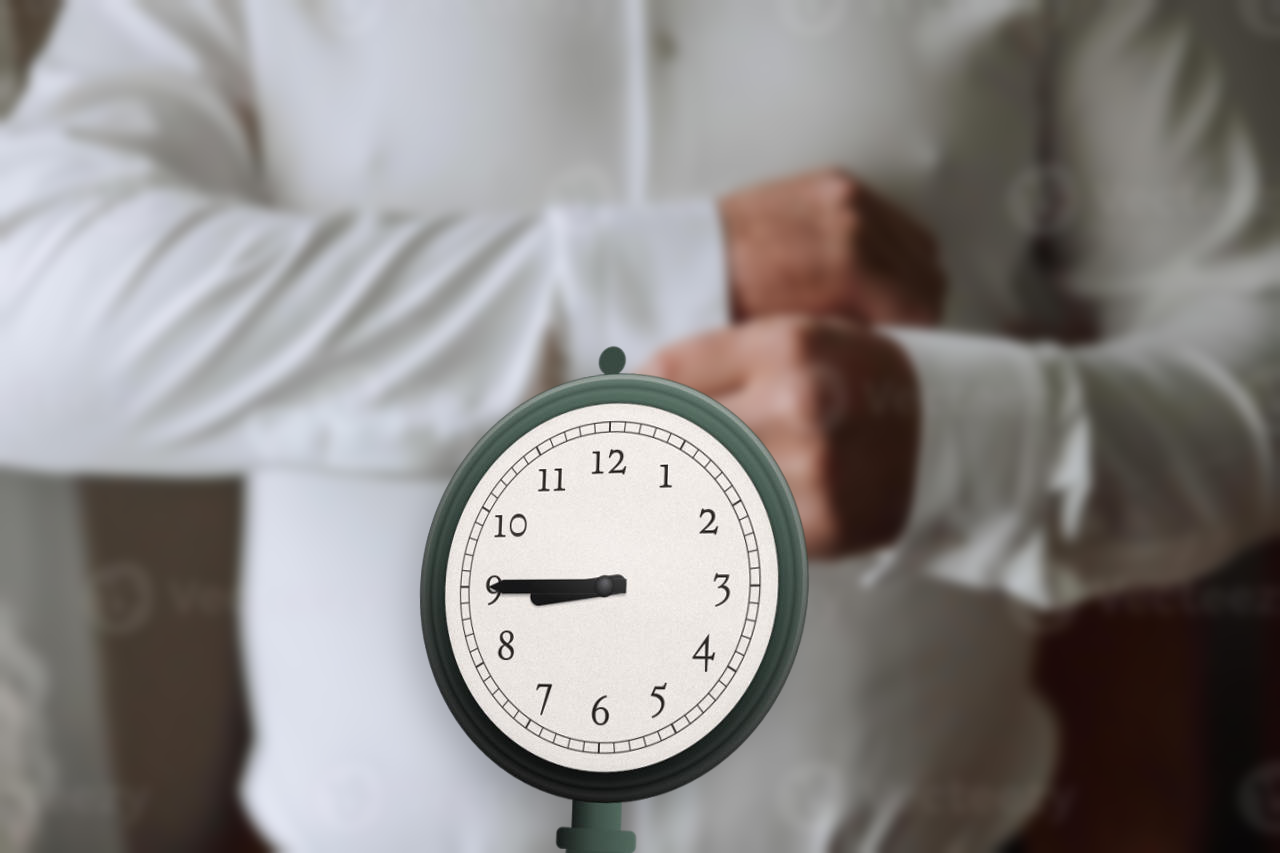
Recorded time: 8:45
